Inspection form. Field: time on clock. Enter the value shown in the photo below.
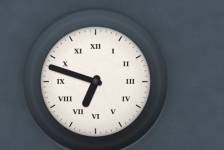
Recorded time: 6:48
